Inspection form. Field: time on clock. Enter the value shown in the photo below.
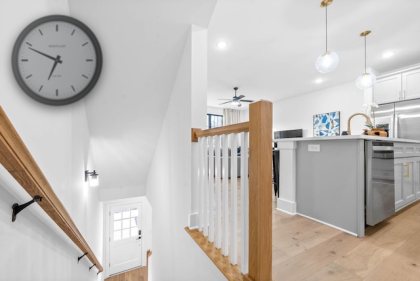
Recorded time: 6:49
